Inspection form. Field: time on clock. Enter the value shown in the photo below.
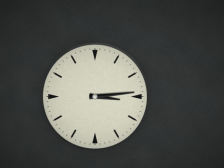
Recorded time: 3:14
